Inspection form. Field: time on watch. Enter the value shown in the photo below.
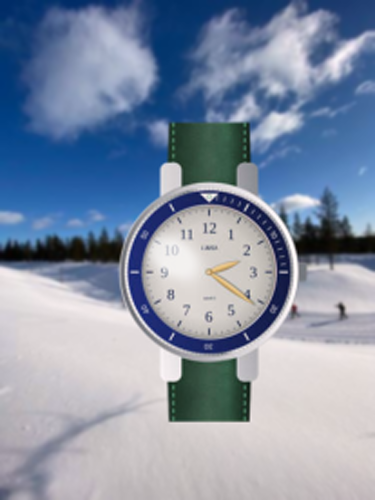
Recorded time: 2:21
